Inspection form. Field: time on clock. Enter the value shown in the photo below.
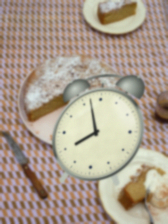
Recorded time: 7:57
